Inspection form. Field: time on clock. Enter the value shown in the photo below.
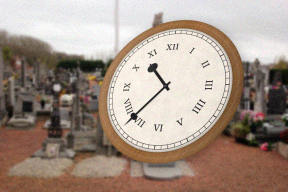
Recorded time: 10:37
